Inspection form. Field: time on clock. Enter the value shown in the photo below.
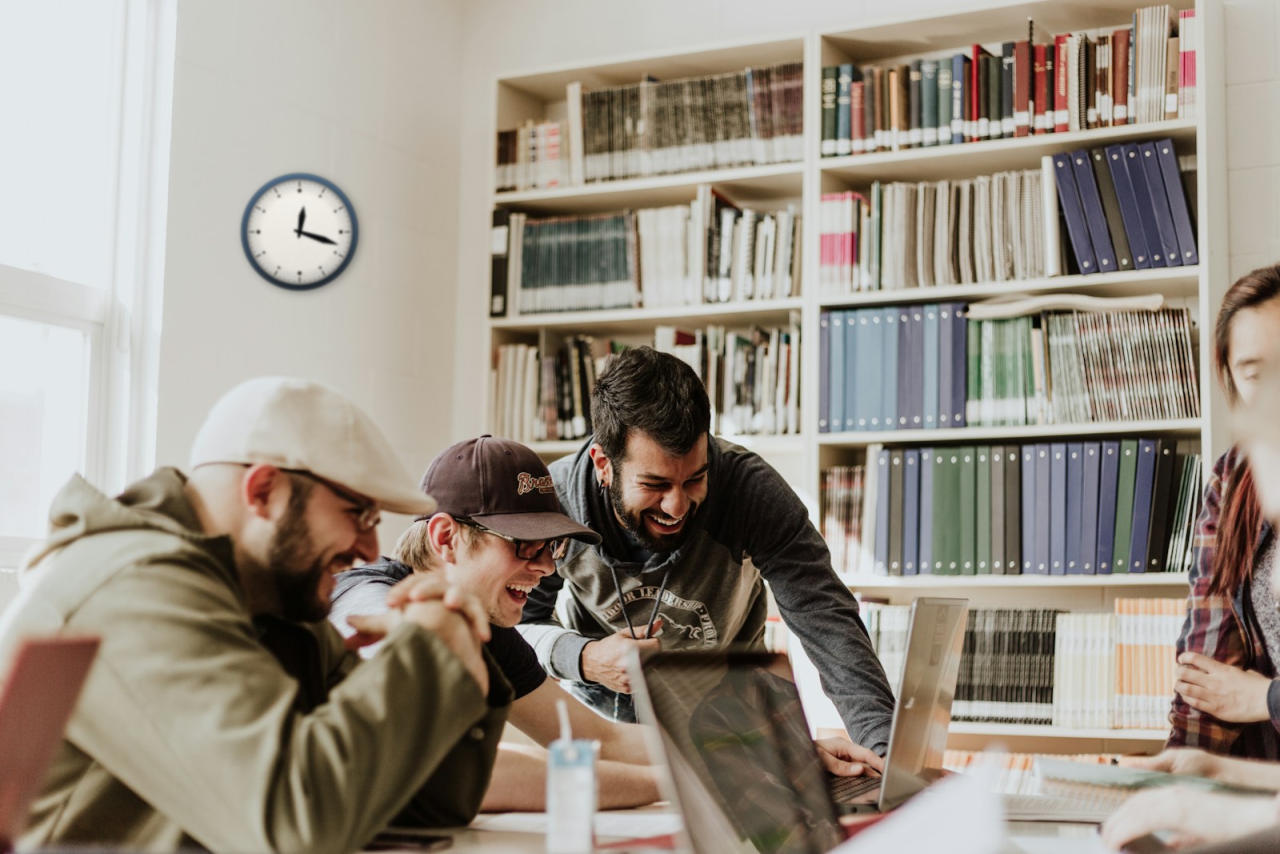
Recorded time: 12:18
